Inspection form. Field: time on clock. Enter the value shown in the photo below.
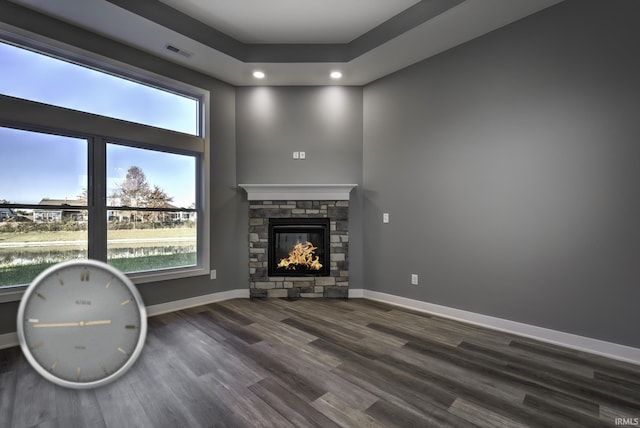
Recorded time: 2:44
